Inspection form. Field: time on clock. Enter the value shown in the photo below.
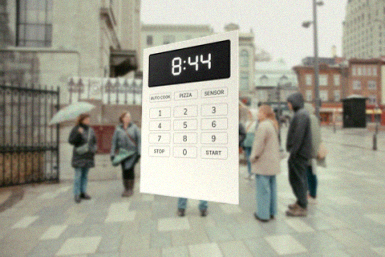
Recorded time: 8:44
